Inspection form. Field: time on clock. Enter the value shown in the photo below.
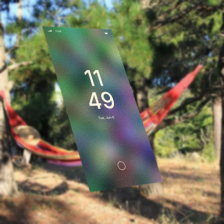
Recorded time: 11:49
